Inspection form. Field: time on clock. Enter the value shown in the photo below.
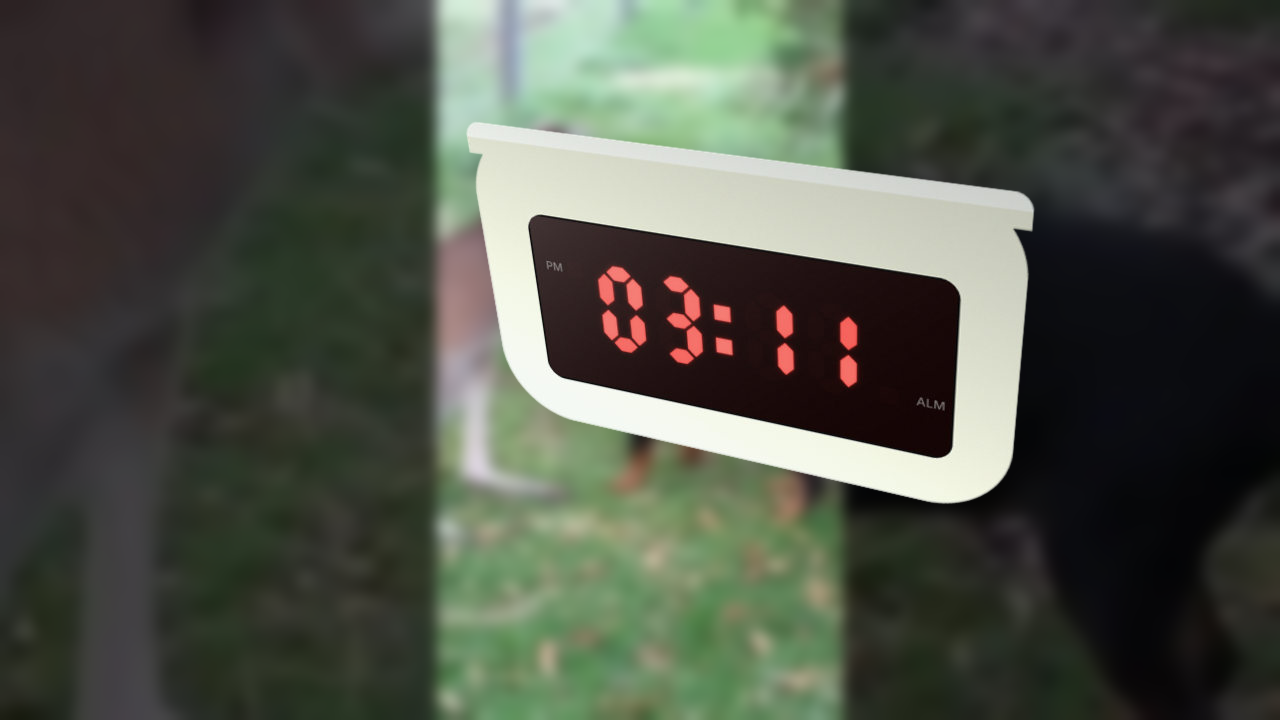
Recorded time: 3:11
